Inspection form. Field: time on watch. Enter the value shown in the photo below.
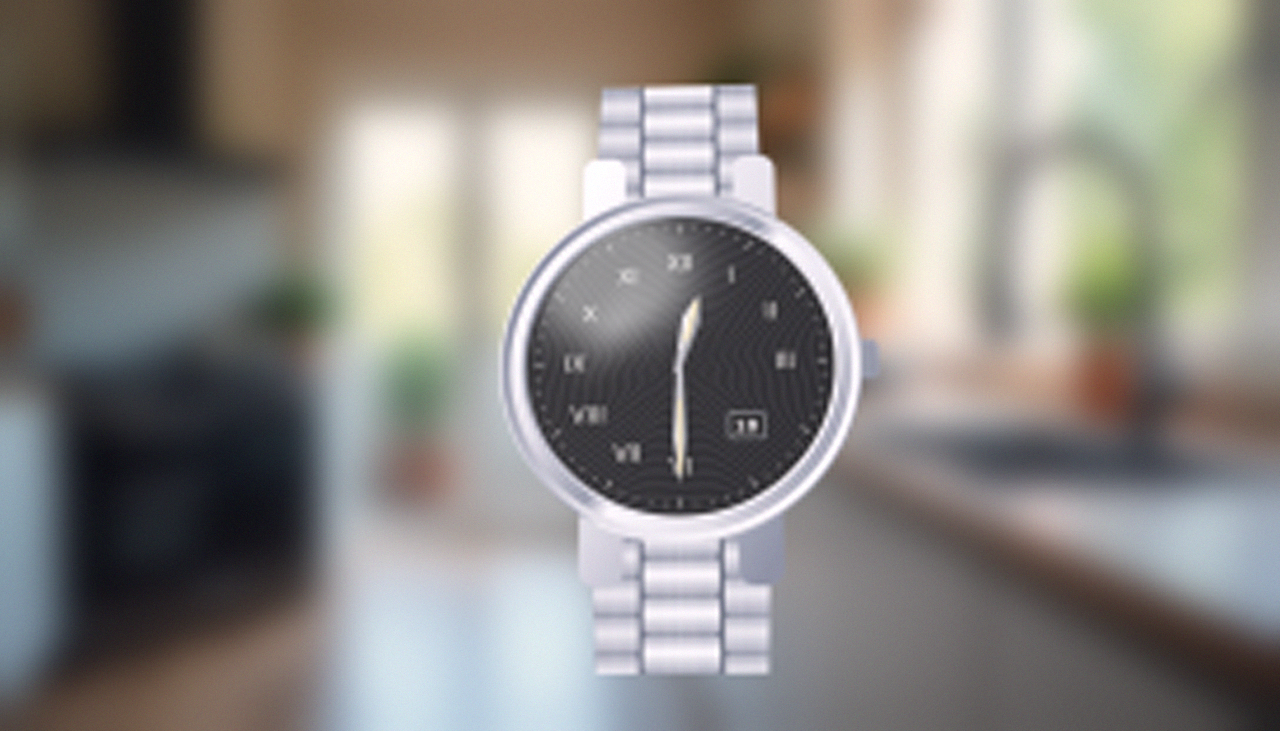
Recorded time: 12:30
